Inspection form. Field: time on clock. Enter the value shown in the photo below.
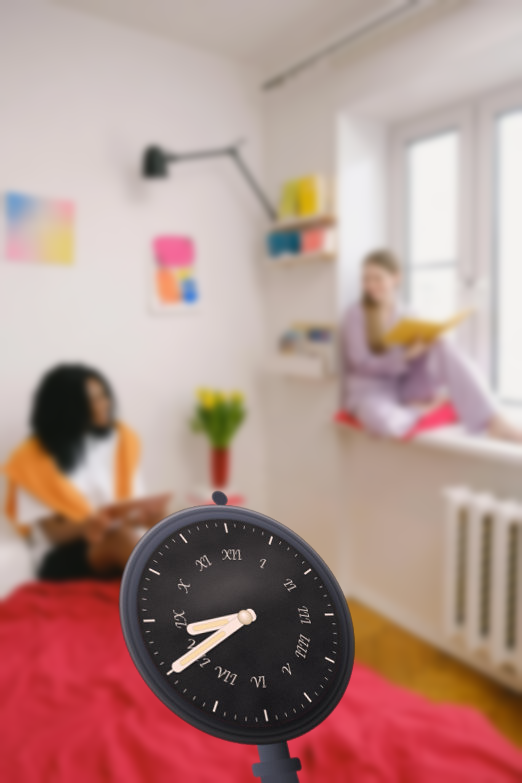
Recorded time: 8:40
